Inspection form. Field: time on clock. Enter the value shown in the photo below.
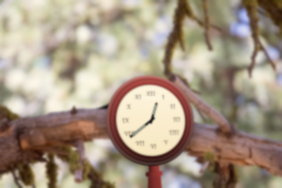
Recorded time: 12:39
